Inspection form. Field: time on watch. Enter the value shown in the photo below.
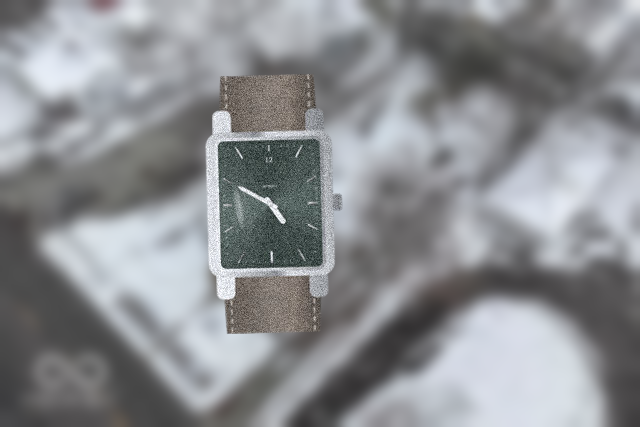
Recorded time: 4:50
